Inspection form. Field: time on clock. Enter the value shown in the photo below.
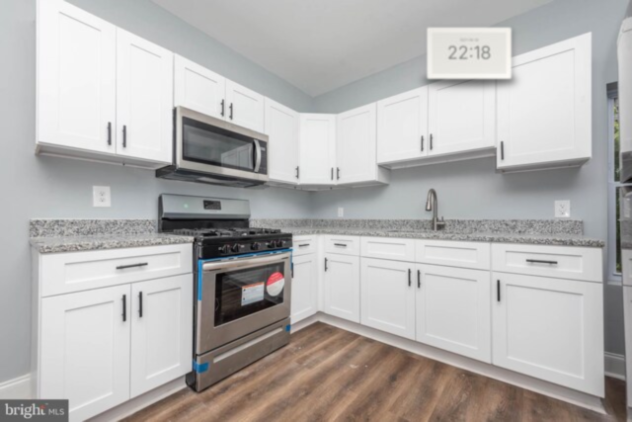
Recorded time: 22:18
